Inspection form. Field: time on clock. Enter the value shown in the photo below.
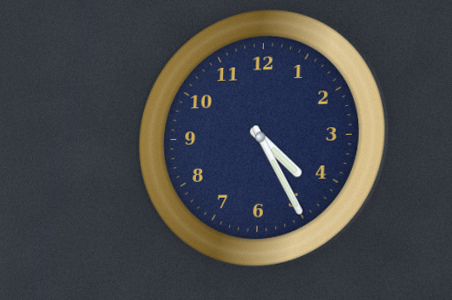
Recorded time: 4:25
